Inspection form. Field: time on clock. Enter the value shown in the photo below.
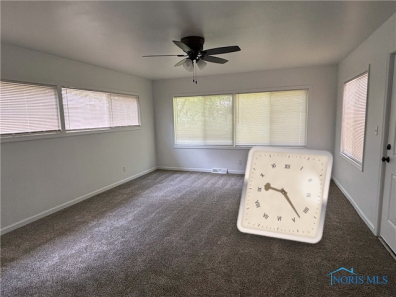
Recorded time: 9:23
